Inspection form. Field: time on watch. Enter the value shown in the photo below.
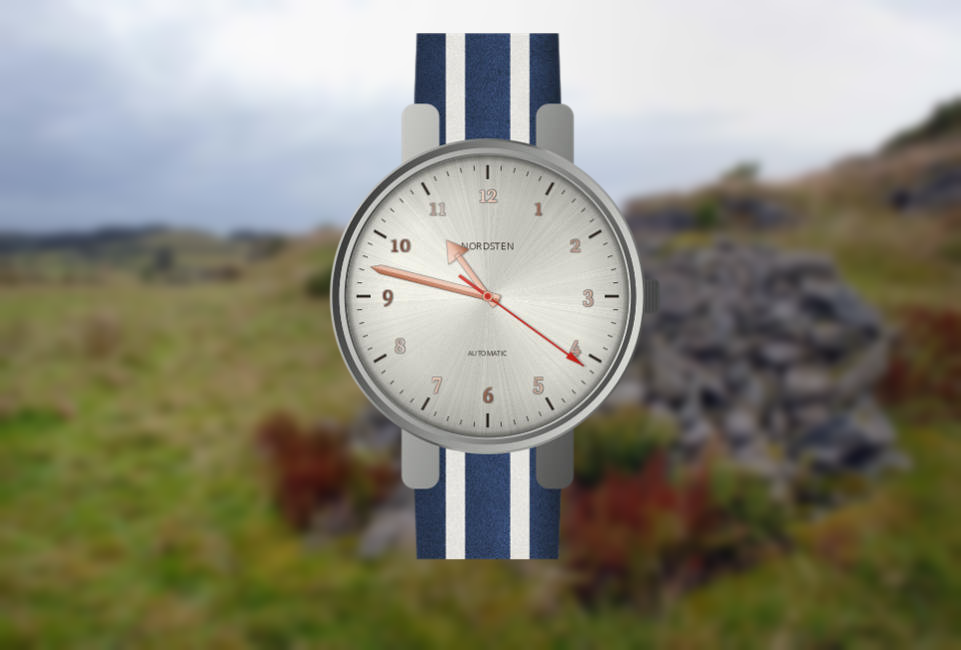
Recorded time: 10:47:21
